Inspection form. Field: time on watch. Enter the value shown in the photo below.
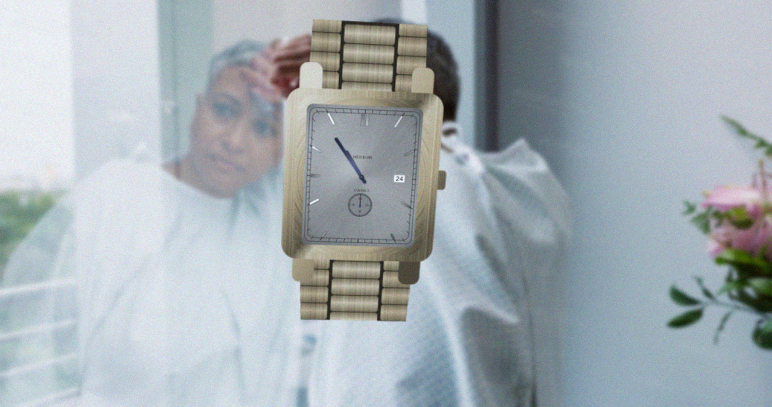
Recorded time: 10:54
